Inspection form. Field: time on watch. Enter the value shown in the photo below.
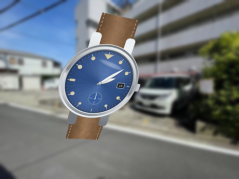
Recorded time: 2:08
